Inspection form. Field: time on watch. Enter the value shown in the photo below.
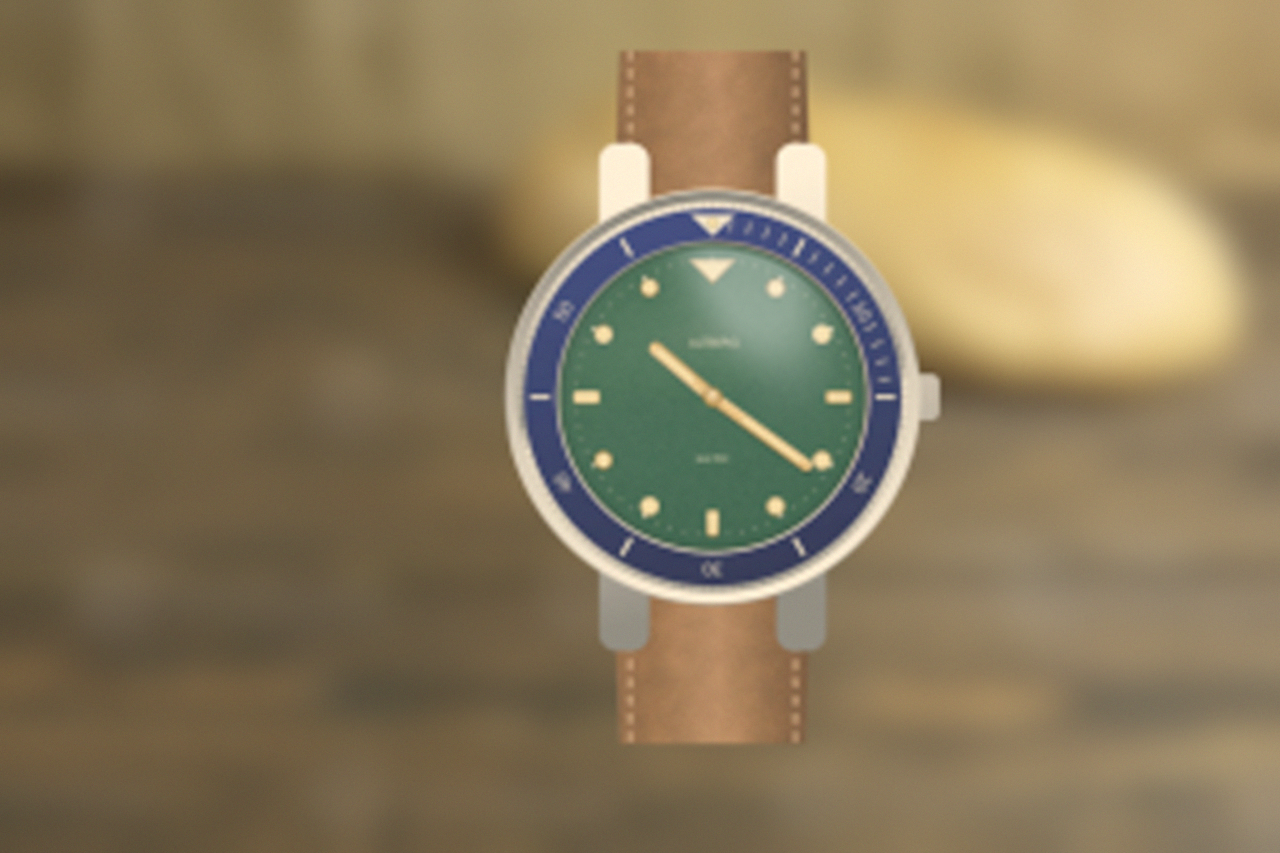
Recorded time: 10:21
